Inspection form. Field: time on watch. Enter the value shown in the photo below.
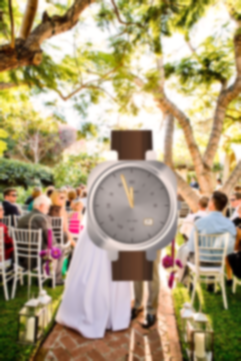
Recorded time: 11:57
